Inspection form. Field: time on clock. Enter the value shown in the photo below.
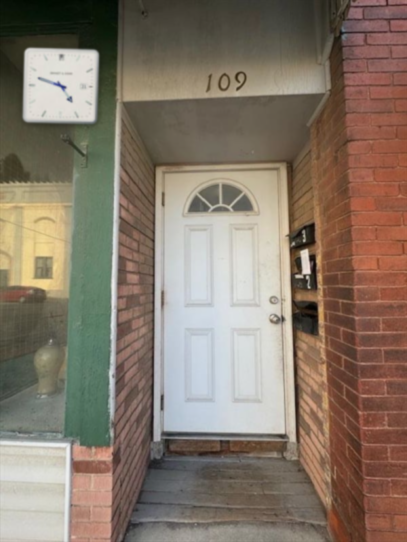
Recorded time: 4:48
